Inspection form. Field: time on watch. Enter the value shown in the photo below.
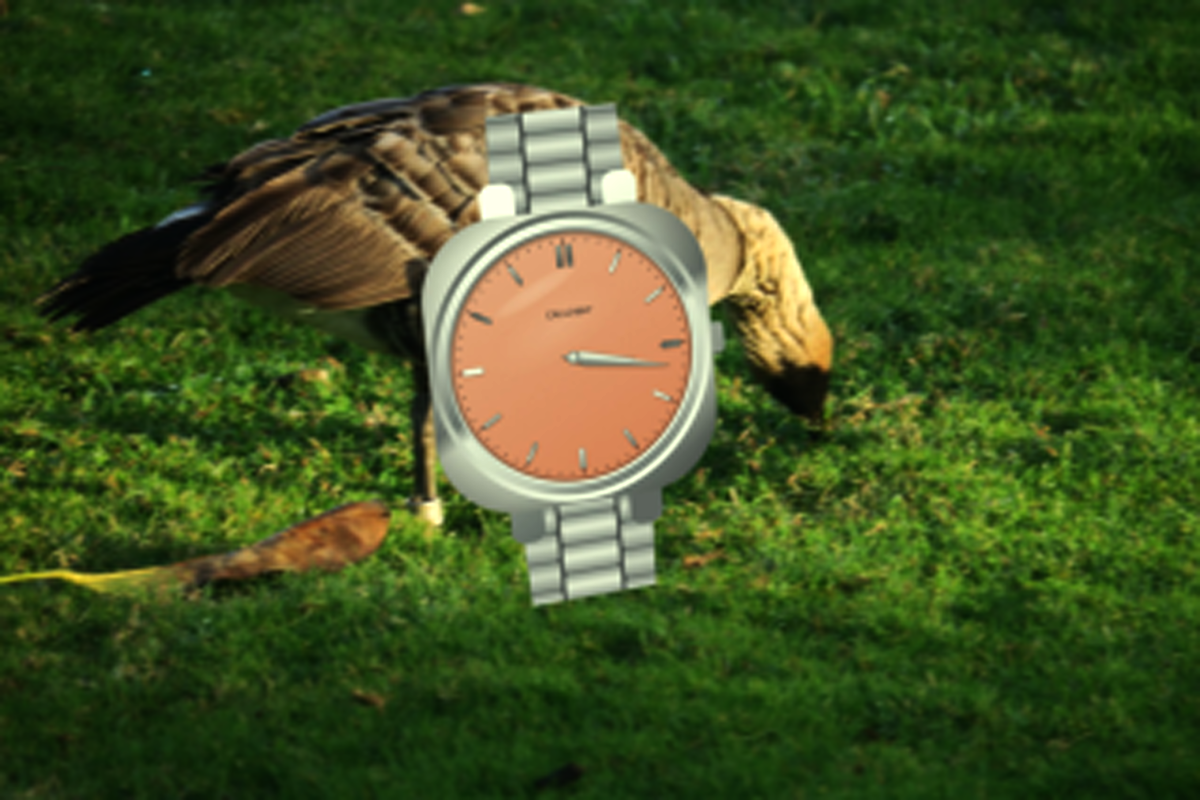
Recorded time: 3:17
